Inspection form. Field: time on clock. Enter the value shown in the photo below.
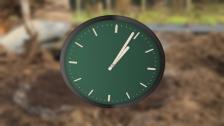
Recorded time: 1:04
